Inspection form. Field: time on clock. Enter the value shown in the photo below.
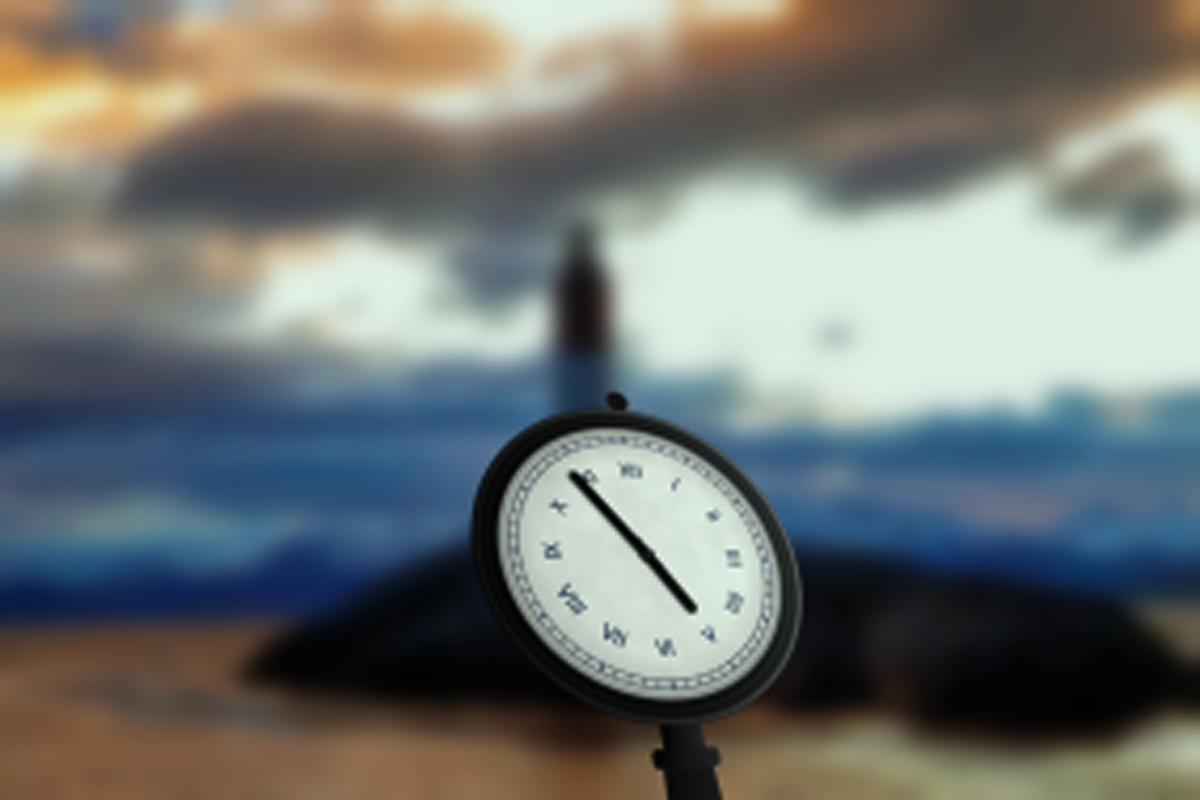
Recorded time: 4:54
